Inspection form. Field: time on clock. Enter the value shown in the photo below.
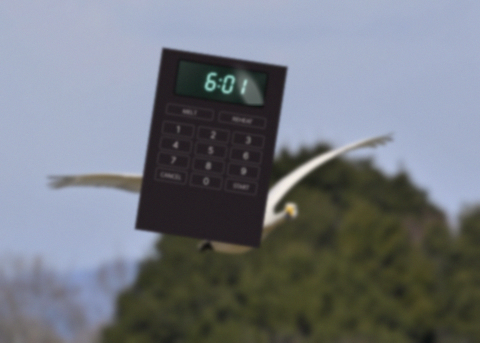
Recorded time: 6:01
